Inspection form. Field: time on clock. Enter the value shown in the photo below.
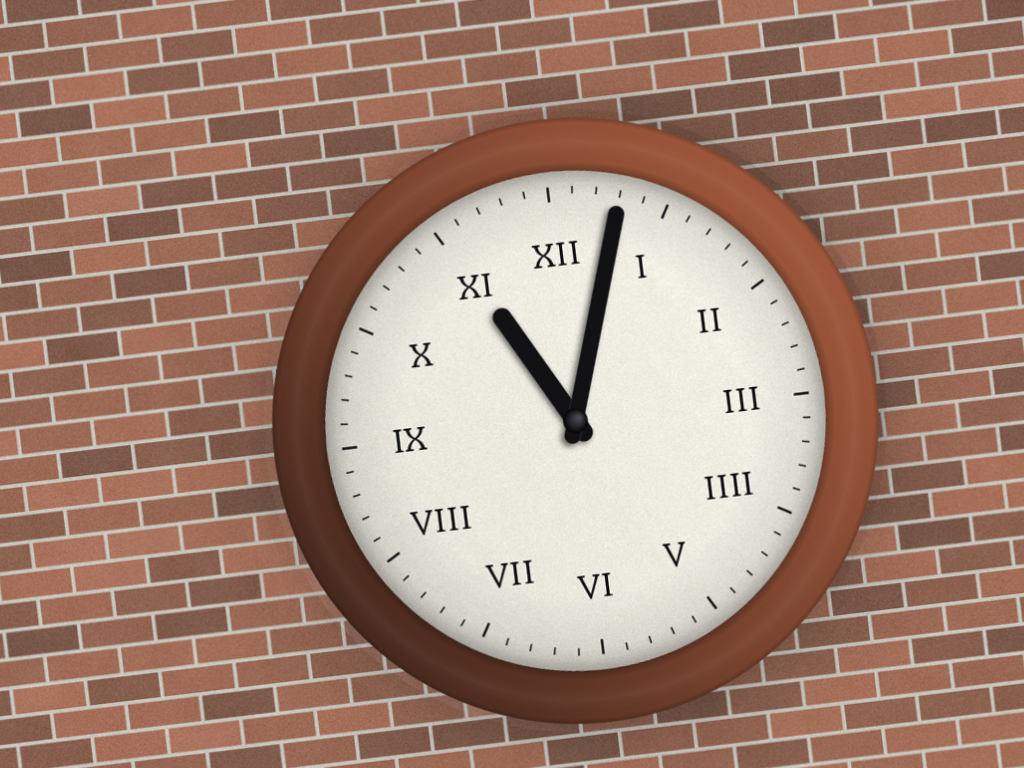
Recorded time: 11:03
